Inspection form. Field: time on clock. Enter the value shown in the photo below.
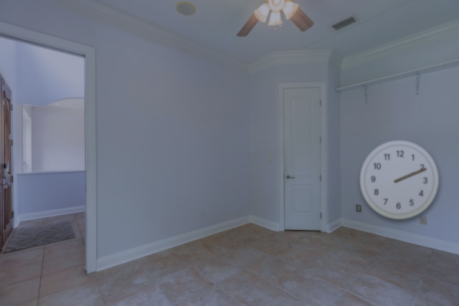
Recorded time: 2:11
